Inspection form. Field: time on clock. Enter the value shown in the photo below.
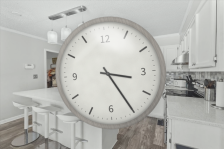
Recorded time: 3:25
